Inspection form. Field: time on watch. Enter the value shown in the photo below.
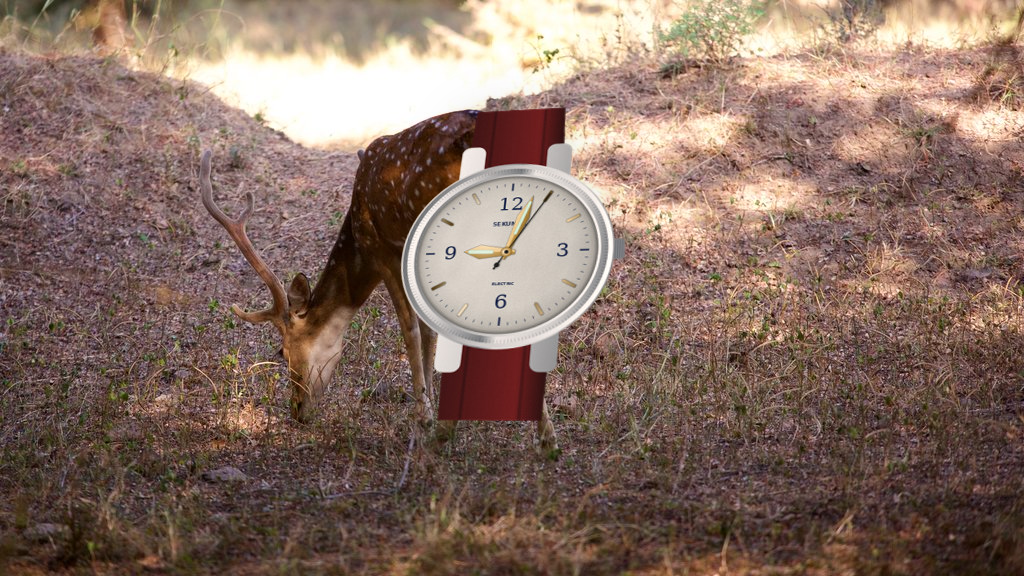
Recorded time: 9:03:05
